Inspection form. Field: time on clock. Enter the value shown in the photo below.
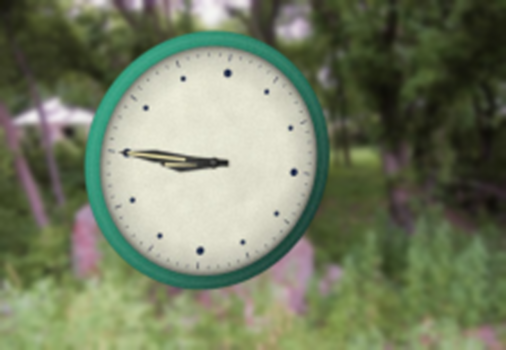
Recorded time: 8:45
